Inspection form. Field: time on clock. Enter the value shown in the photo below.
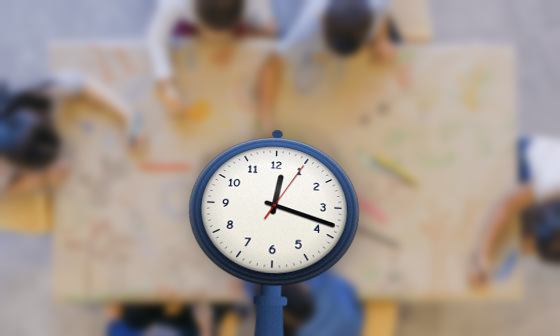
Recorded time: 12:18:05
